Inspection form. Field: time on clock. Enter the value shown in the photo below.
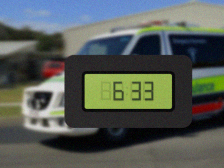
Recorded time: 6:33
